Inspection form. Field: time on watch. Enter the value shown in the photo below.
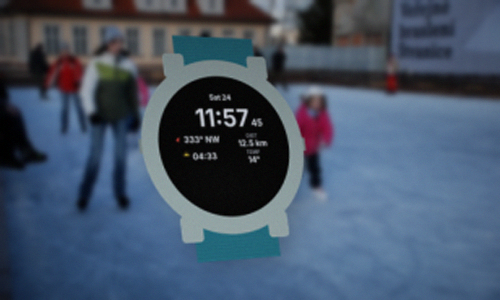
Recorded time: 11:57
